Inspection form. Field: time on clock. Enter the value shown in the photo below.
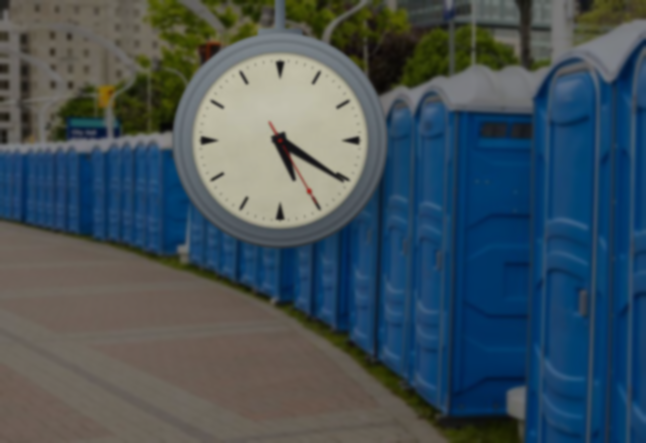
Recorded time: 5:20:25
